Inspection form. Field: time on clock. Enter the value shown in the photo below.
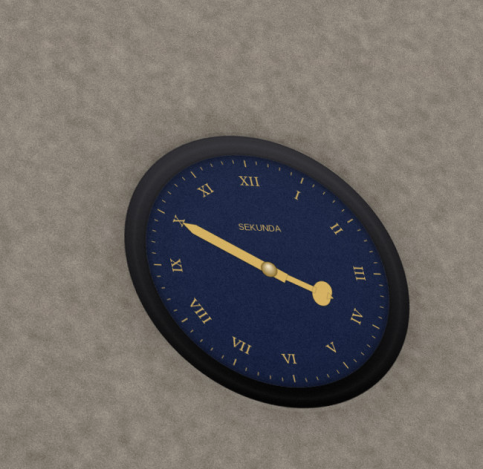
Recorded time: 3:50
